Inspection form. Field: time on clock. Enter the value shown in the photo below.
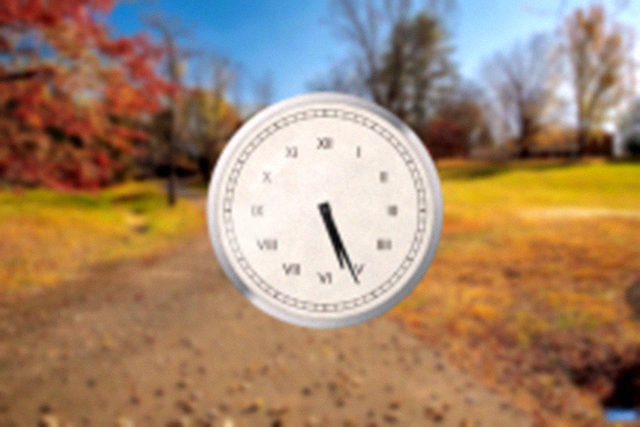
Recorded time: 5:26
